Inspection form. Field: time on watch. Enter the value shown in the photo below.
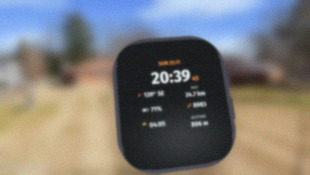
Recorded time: 20:39
